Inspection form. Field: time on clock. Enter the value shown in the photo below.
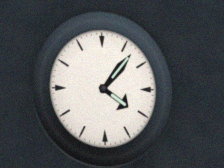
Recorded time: 4:07
